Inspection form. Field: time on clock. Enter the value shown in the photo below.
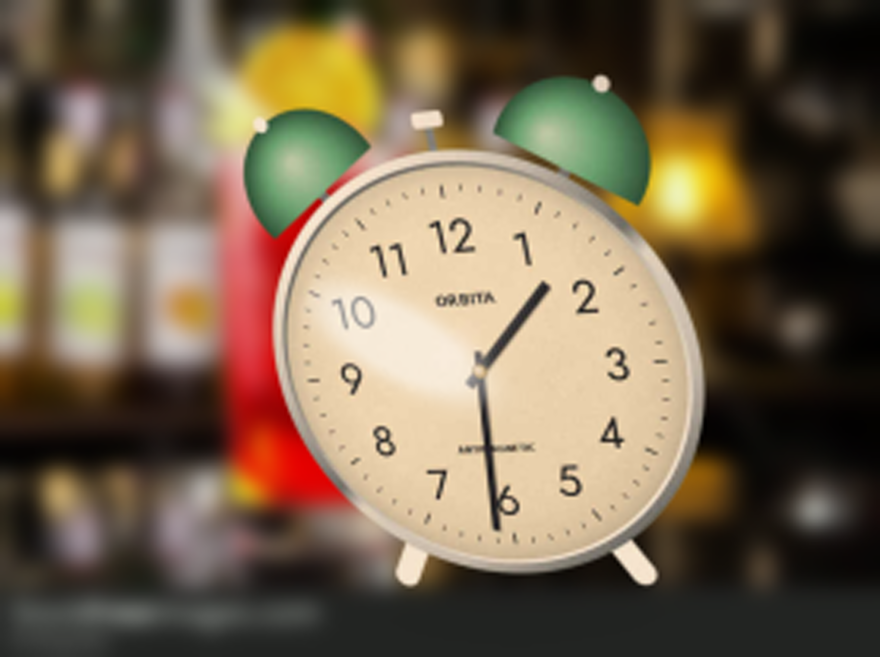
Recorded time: 1:31
